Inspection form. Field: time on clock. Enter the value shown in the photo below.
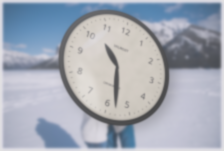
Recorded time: 10:28
